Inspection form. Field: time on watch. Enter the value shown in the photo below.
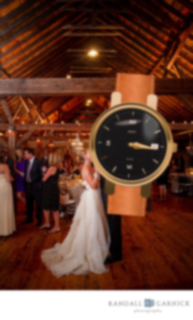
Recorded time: 3:16
